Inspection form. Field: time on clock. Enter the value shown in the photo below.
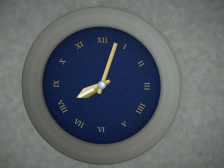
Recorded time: 8:03
